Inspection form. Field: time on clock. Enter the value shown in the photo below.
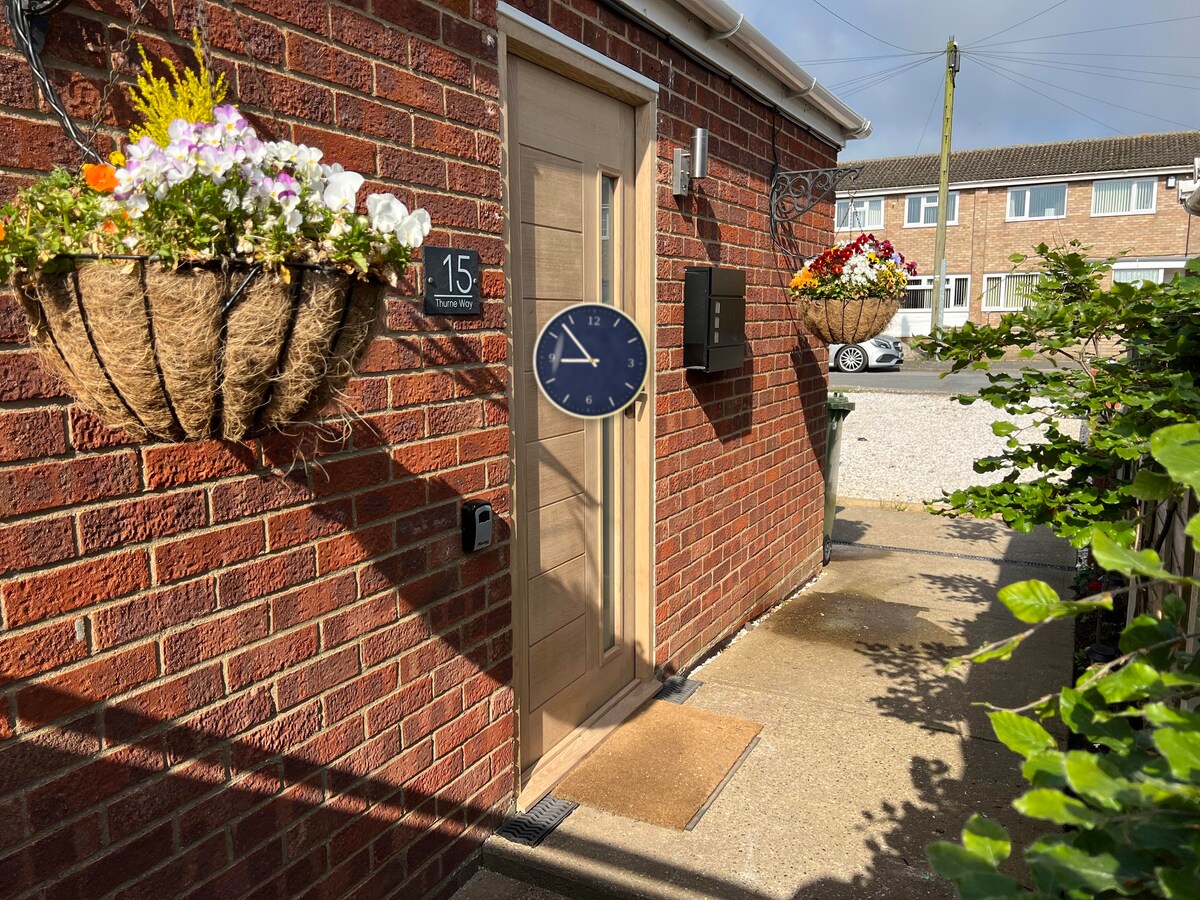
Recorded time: 8:53
